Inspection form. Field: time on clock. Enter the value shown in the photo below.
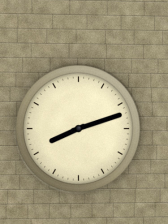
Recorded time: 8:12
